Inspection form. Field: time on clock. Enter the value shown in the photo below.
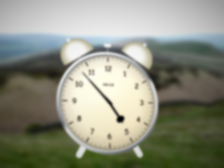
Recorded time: 4:53
